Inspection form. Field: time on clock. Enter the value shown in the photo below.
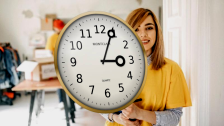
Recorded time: 3:04
